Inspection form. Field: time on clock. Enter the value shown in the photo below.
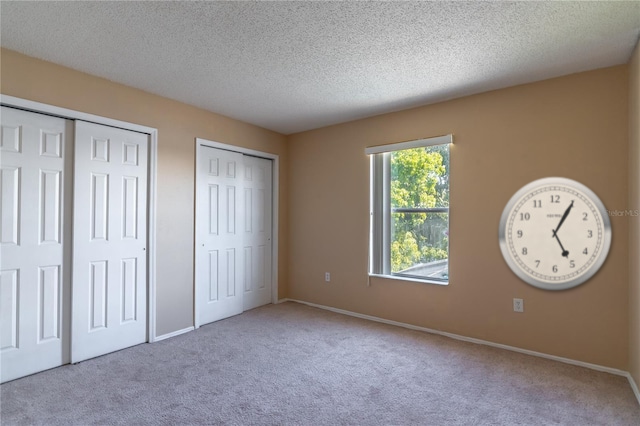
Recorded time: 5:05
